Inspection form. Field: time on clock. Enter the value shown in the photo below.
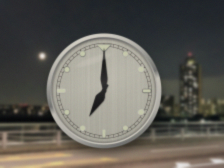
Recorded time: 7:00
